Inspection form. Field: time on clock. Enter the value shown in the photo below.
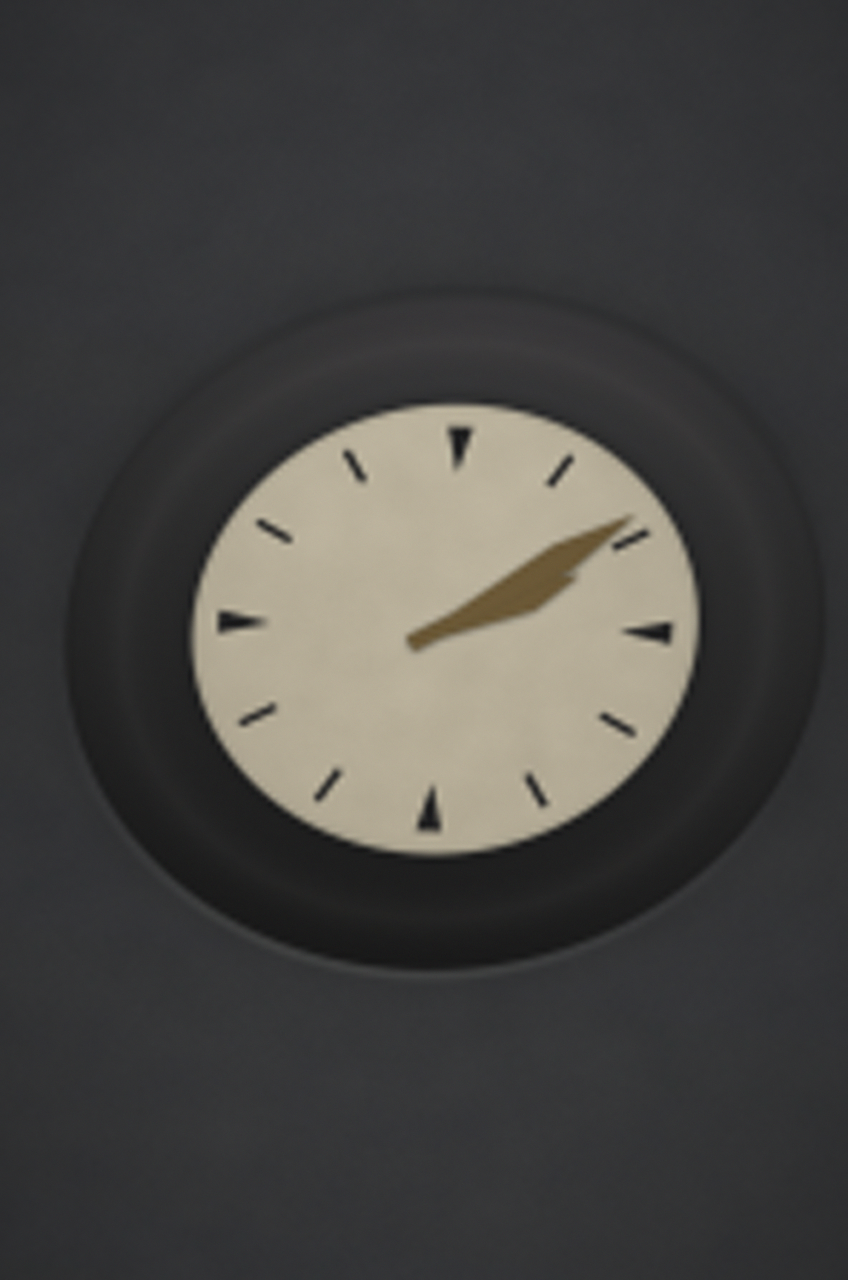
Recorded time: 2:09
